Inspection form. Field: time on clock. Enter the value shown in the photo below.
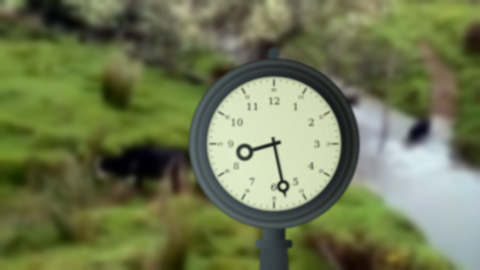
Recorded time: 8:28
